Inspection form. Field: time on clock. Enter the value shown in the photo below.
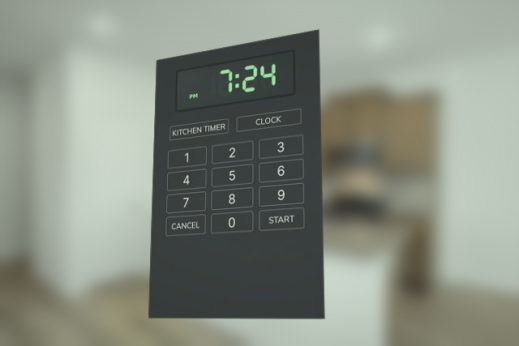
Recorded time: 7:24
